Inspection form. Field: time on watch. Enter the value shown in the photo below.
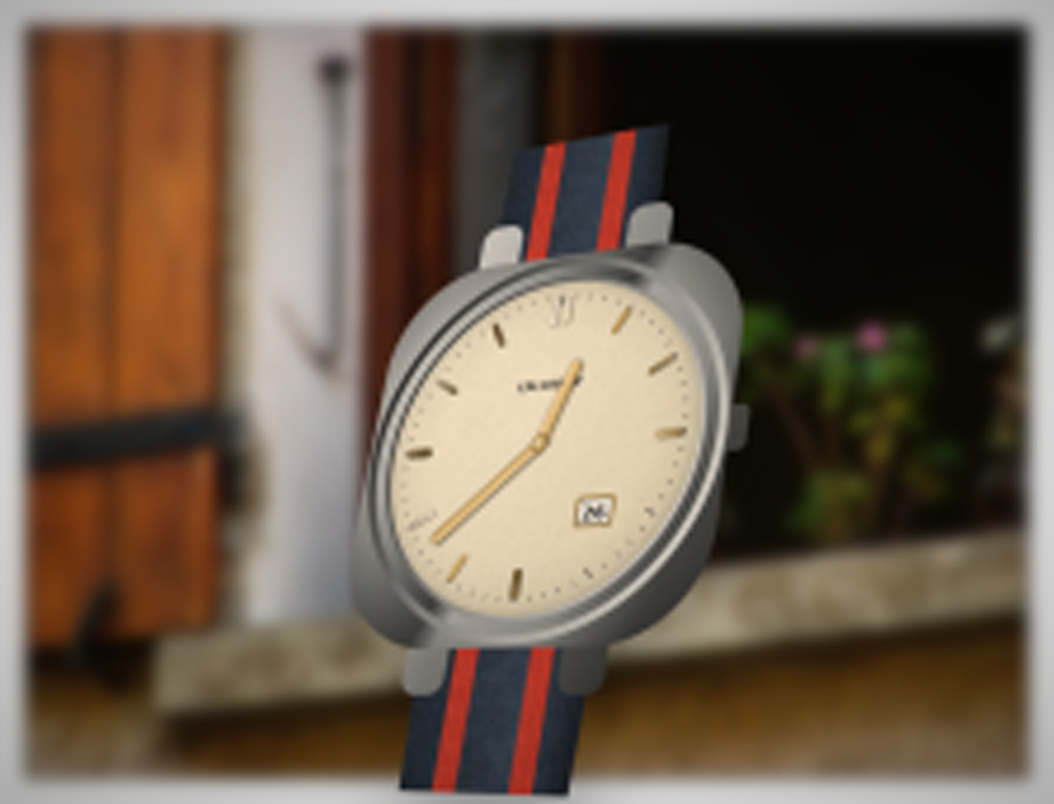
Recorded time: 12:38
